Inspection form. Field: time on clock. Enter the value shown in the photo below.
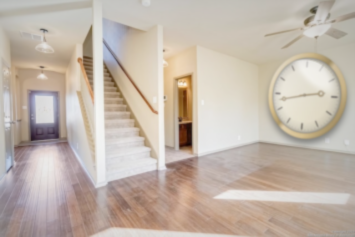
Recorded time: 2:43
